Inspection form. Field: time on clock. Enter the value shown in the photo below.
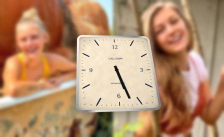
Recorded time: 5:27
